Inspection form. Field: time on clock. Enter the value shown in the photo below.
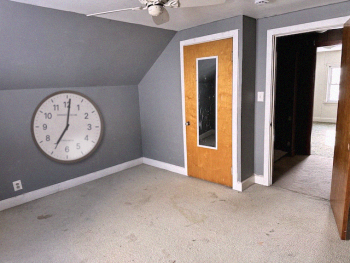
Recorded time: 7:01
